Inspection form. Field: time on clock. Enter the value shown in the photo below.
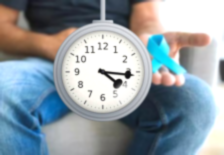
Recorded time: 4:16
